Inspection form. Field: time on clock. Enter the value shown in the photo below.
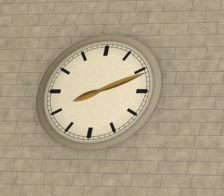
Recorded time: 8:11
